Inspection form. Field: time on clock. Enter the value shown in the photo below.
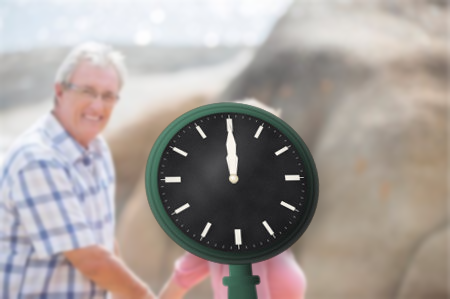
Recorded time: 12:00
